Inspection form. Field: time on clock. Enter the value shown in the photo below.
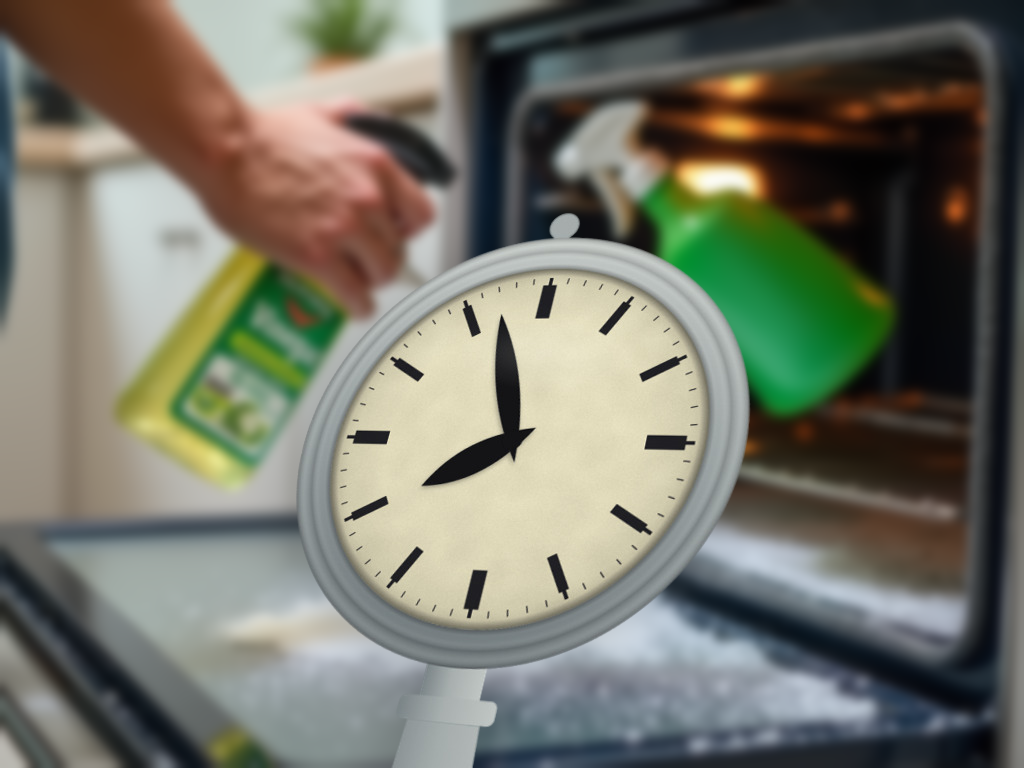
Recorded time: 7:57
